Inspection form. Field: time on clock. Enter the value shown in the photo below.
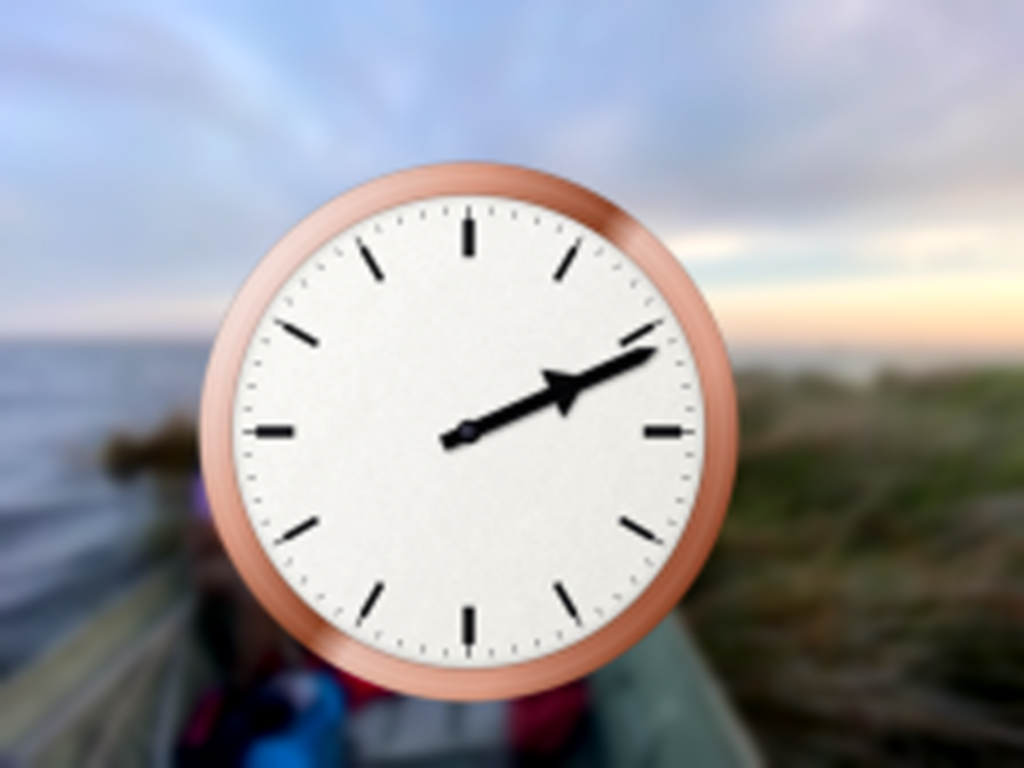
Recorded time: 2:11
